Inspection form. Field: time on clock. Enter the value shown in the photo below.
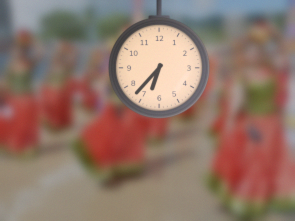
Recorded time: 6:37
